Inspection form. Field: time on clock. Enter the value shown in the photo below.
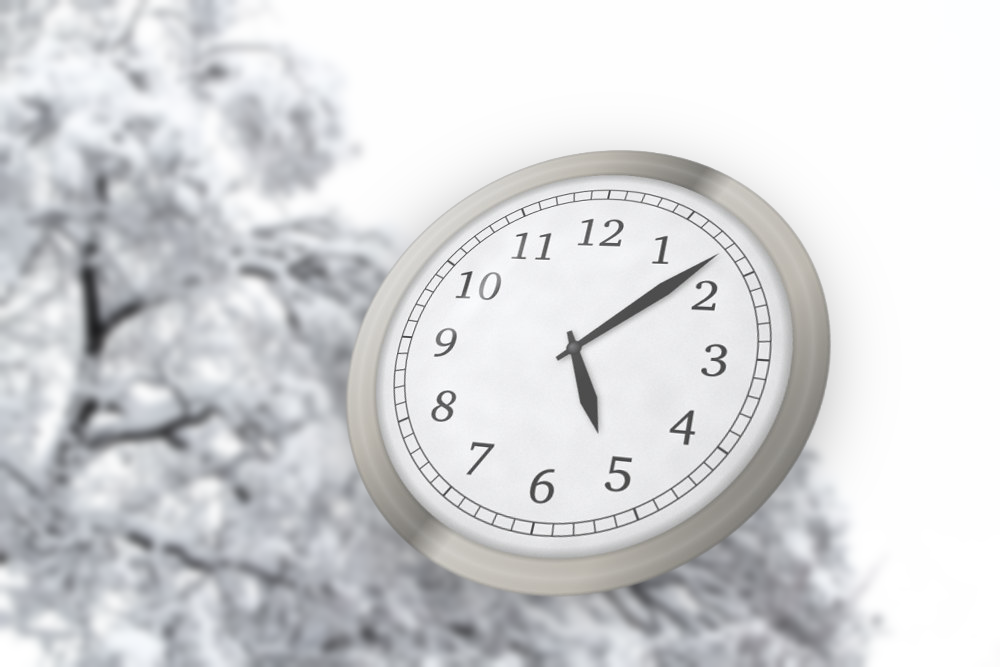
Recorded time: 5:08
